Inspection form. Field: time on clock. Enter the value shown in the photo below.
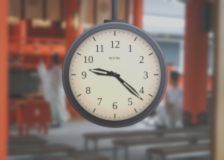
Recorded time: 9:22
